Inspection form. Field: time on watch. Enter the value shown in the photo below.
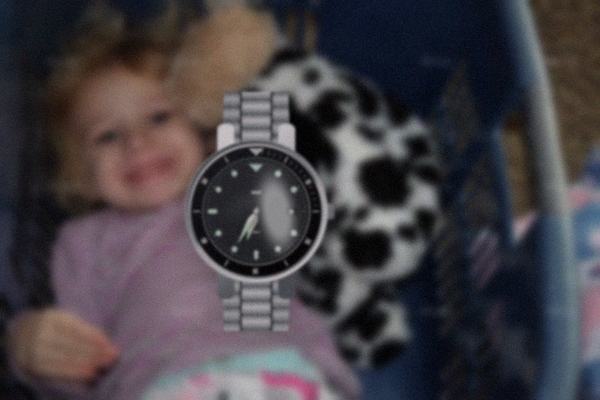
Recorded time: 6:35
